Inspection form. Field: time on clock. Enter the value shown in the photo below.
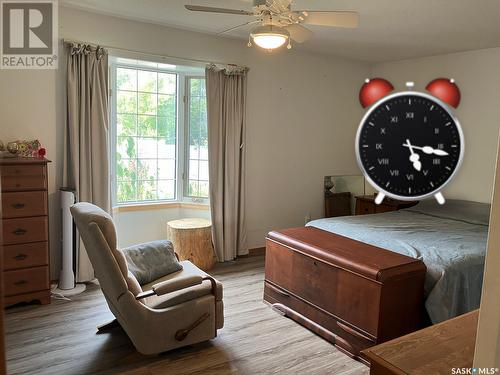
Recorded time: 5:17
